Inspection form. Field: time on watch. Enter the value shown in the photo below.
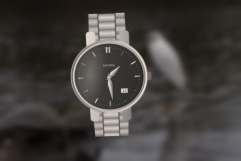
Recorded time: 1:29
